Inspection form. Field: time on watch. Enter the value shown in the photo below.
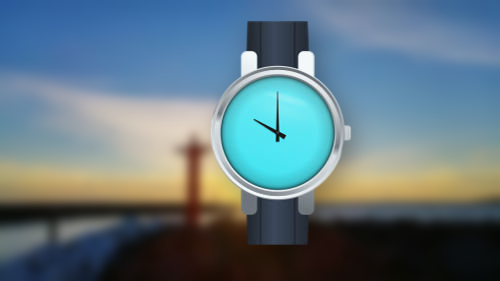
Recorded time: 10:00
